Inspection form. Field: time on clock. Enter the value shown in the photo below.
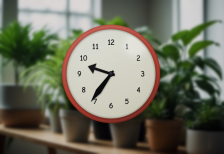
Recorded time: 9:36
